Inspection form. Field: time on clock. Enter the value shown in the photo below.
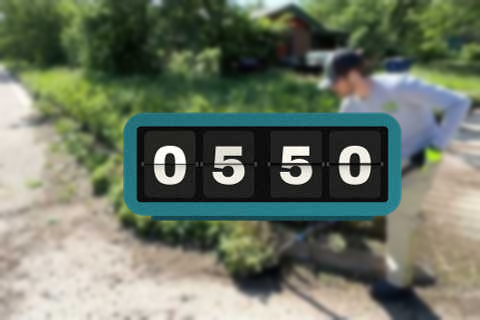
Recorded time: 5:50
